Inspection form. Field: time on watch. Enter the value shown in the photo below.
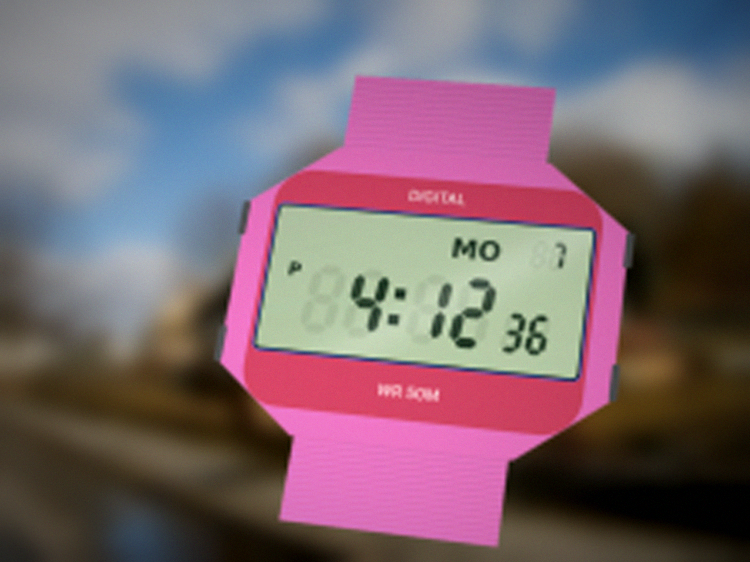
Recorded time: 4:12:36
